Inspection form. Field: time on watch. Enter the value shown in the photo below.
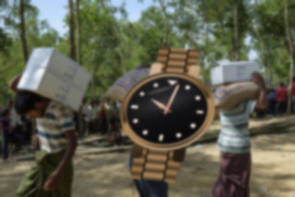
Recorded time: 10:02
